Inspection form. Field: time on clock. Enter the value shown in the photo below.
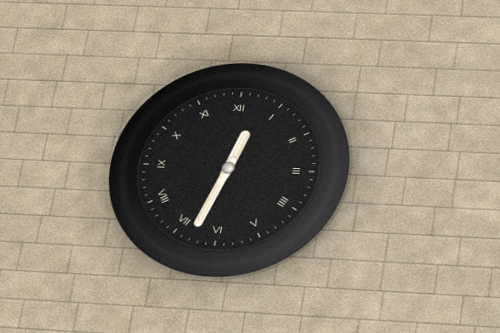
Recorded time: 12:33
